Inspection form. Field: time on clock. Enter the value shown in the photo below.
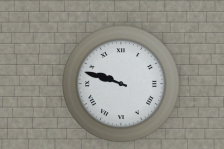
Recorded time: 9:48
